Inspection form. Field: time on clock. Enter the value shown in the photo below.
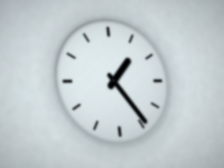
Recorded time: 1:24
